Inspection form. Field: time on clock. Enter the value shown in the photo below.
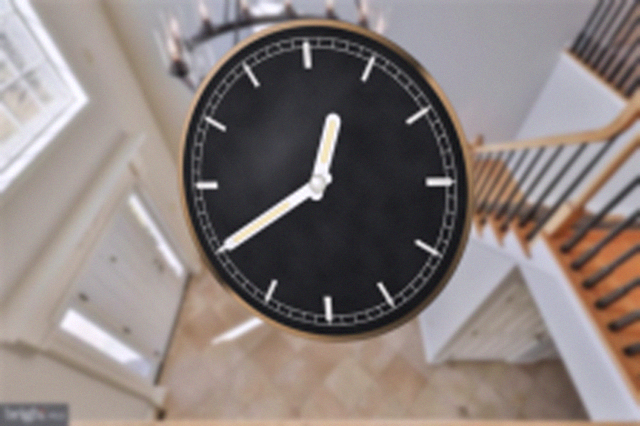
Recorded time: 12:40
